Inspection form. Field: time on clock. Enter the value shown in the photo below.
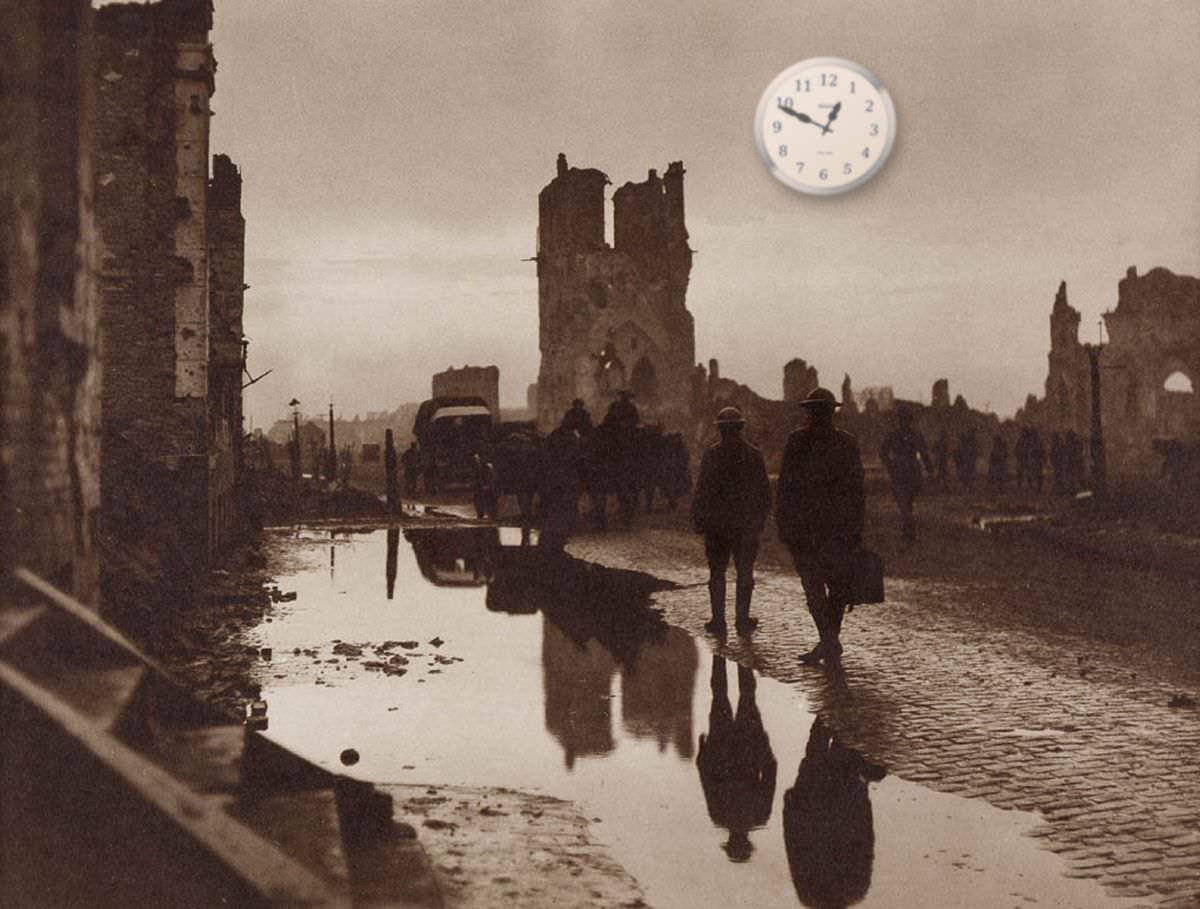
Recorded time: 12:49
